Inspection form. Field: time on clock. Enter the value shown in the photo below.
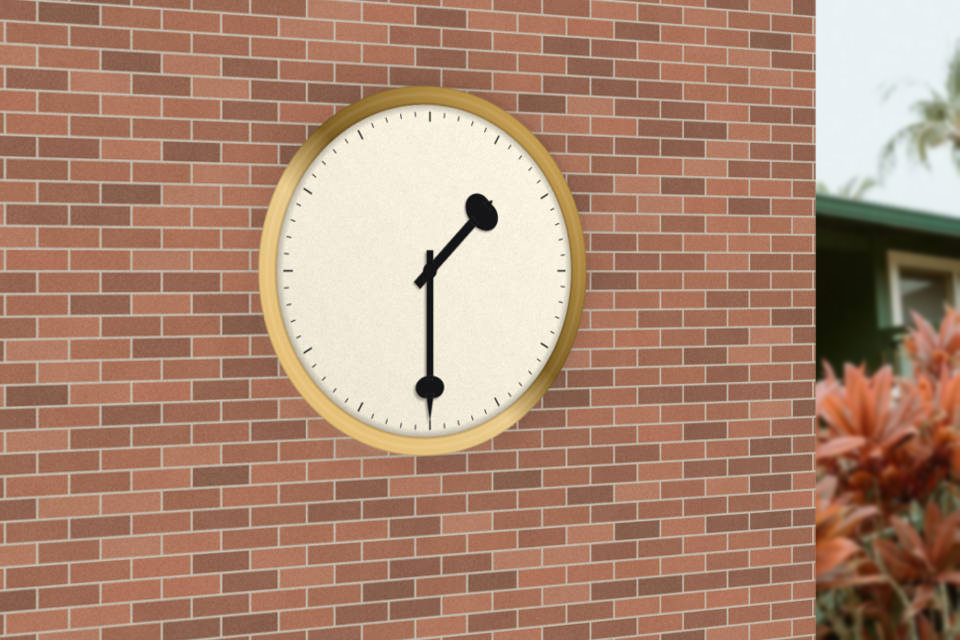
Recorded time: 1:30
